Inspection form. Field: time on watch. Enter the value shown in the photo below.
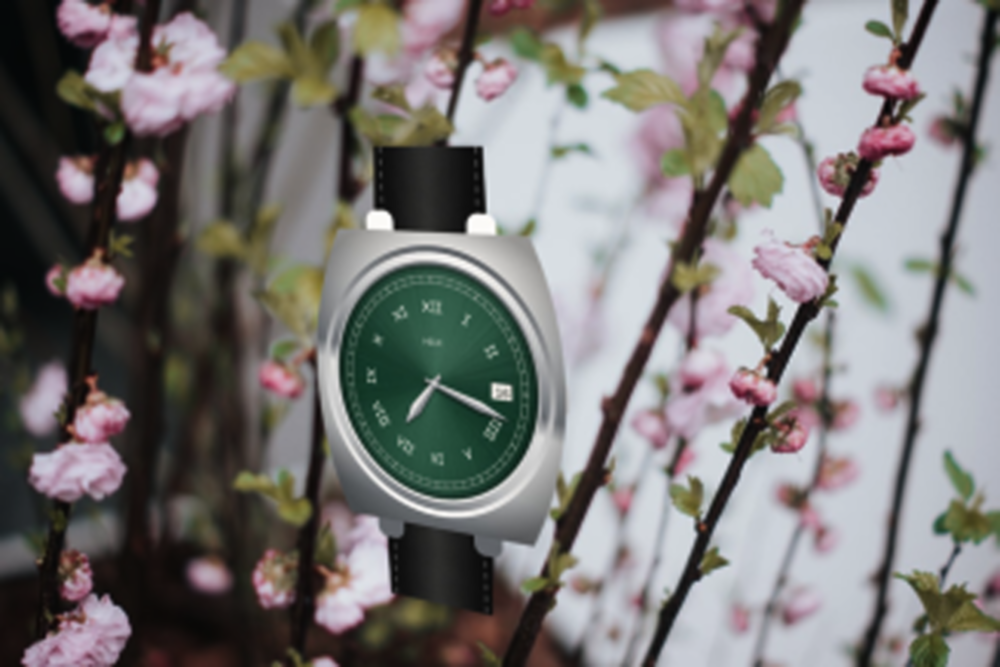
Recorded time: 7:18
